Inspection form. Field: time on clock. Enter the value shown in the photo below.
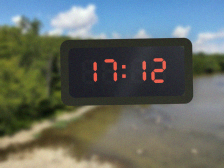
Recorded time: 17:12
